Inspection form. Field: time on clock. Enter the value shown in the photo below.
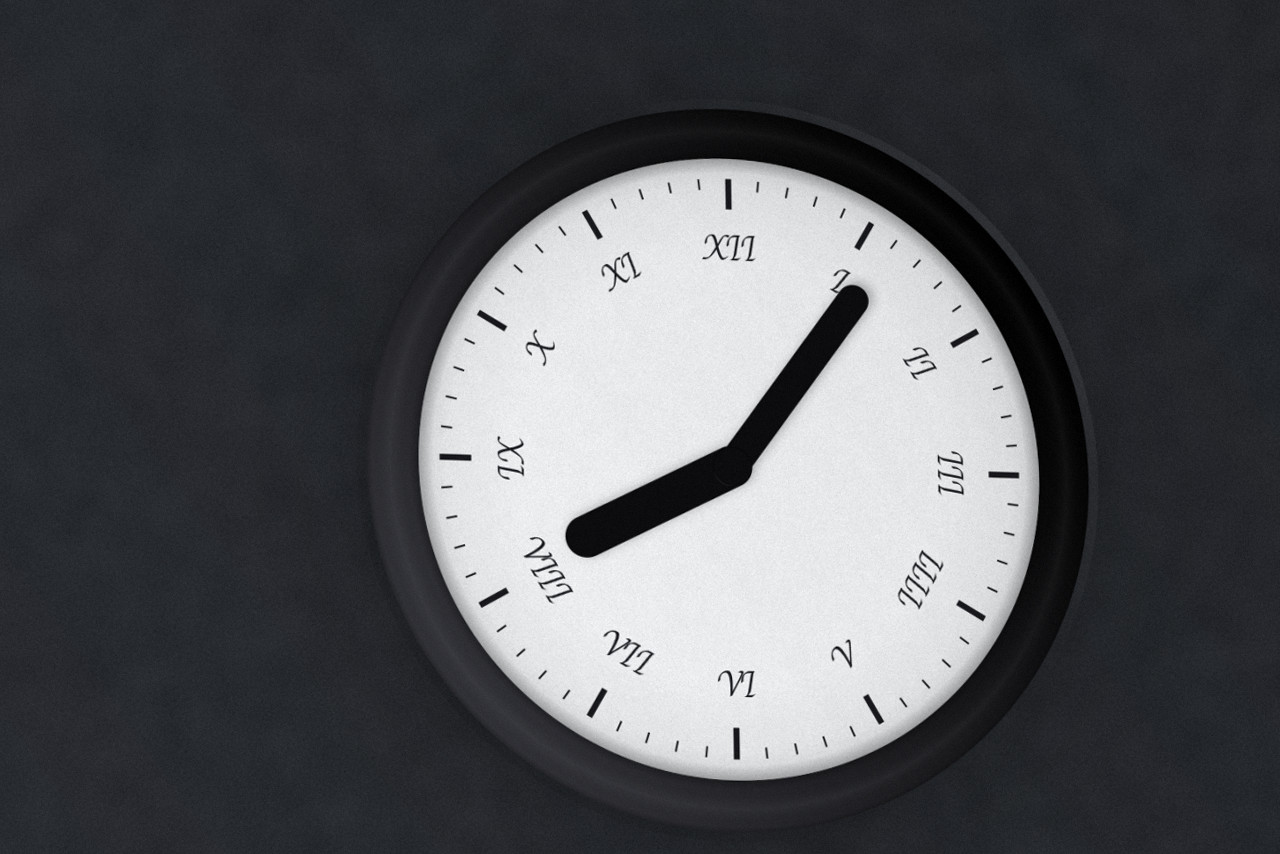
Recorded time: 8:06
